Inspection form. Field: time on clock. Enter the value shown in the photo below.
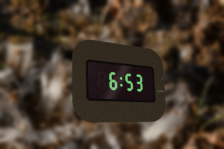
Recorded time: 6:53
